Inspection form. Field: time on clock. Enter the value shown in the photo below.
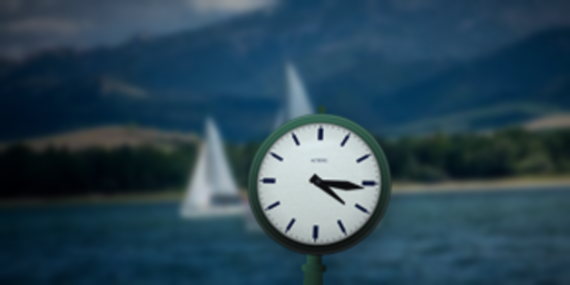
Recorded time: 4:16
